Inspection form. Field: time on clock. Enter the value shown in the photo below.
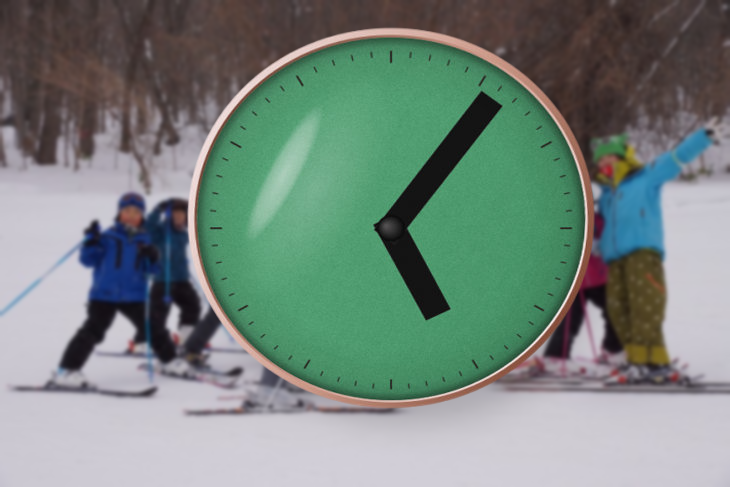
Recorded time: 5:06
